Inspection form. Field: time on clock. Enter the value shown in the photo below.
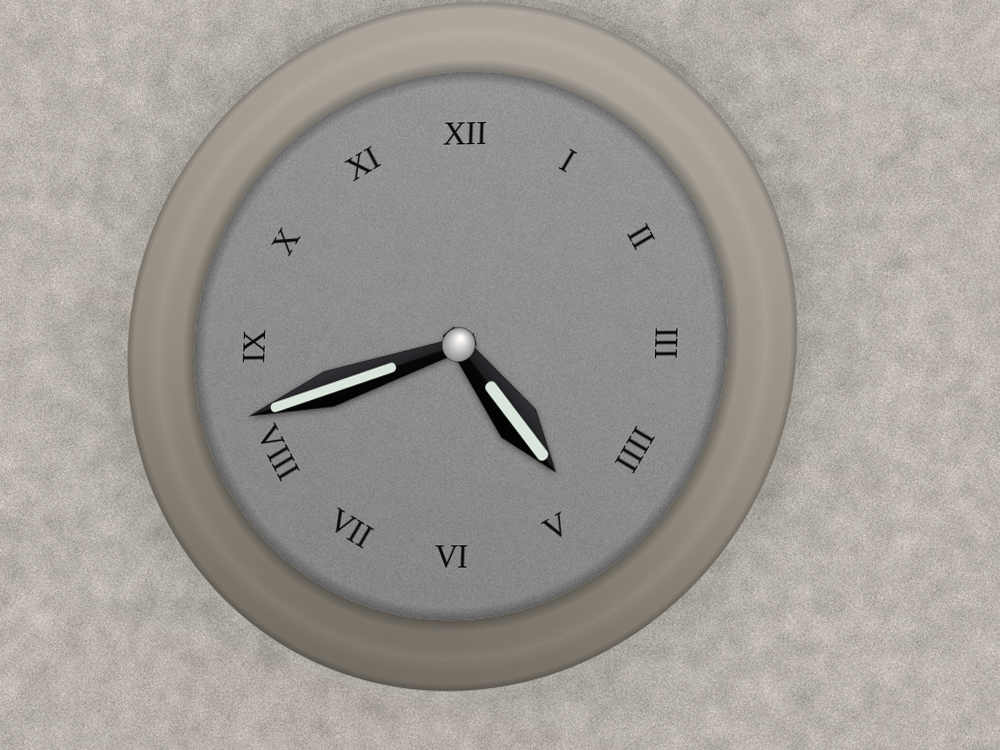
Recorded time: 4:42
